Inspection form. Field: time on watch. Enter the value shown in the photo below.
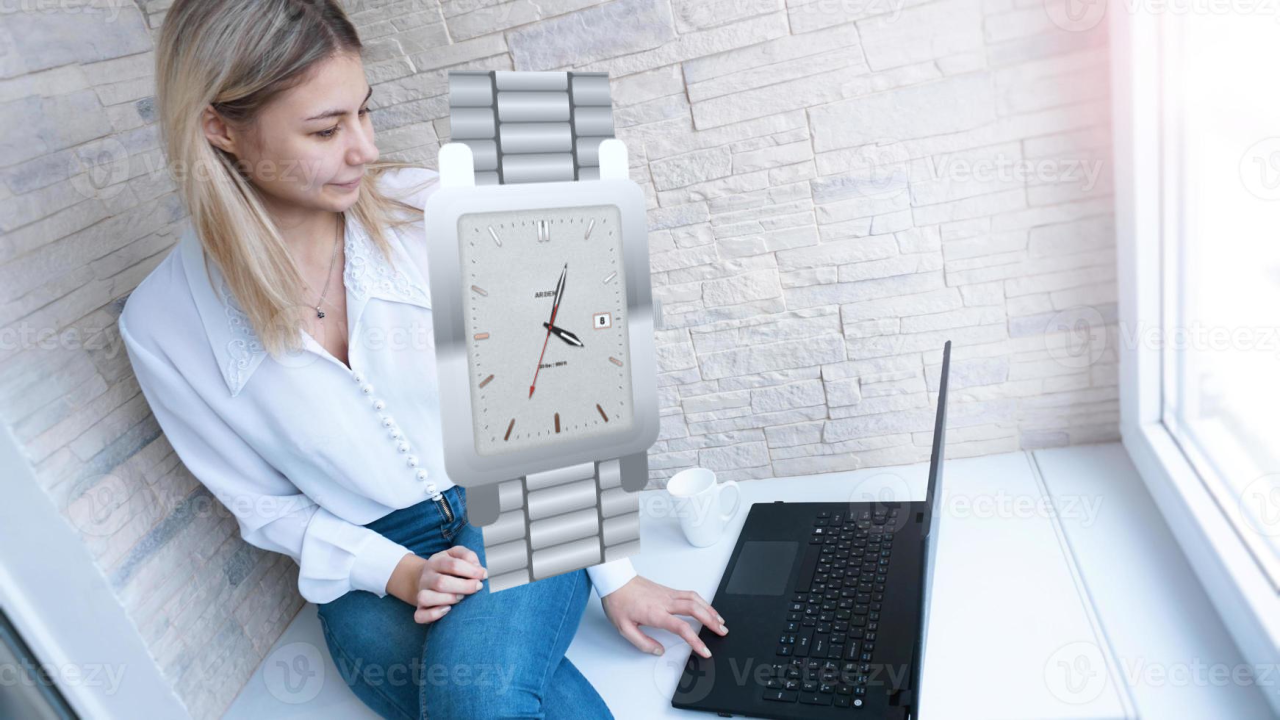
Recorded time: 4:03:34
